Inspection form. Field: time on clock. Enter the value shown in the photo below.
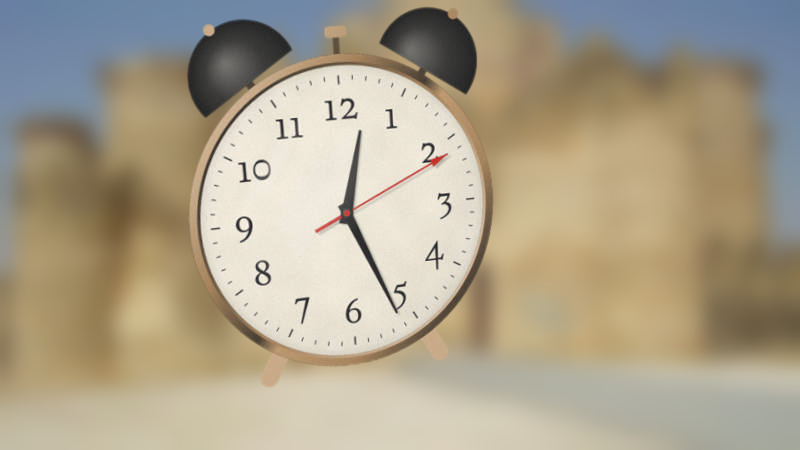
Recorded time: 12:26:11
